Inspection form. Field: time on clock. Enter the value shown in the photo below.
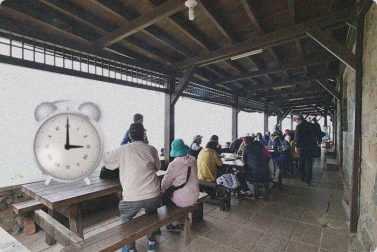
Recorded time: 3:00
